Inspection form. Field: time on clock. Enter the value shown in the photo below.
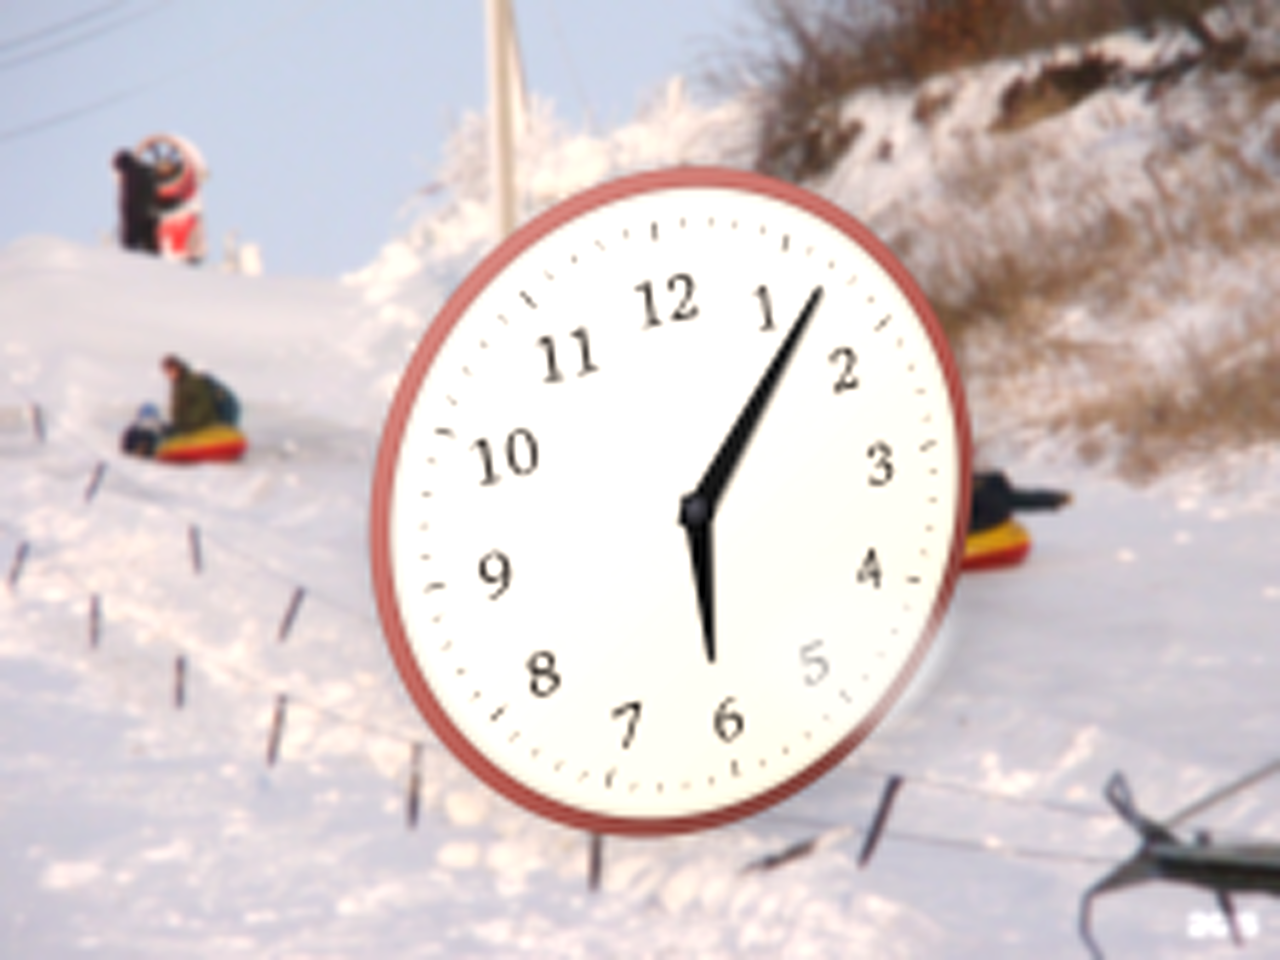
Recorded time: 6:07
